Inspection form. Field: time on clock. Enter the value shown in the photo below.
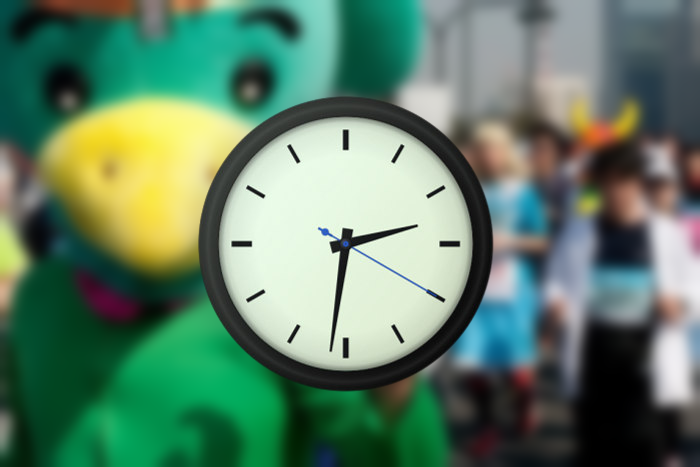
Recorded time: 2:31:20
